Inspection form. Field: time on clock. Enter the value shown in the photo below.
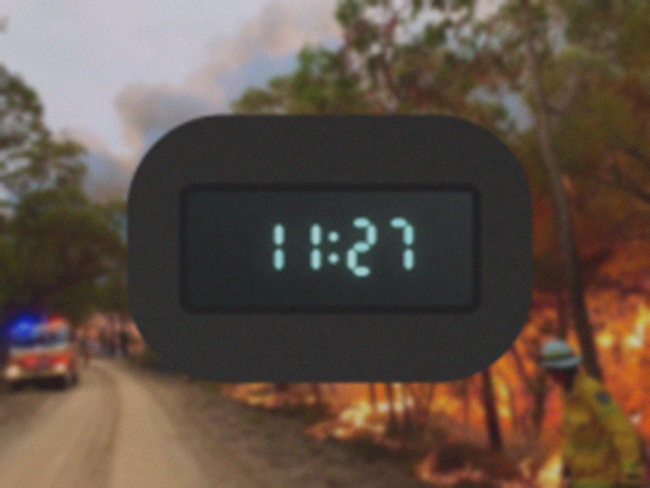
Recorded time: 11:27
